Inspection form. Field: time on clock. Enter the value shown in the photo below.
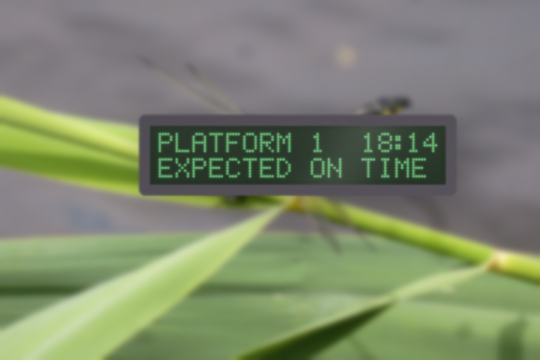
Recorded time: 18:14
